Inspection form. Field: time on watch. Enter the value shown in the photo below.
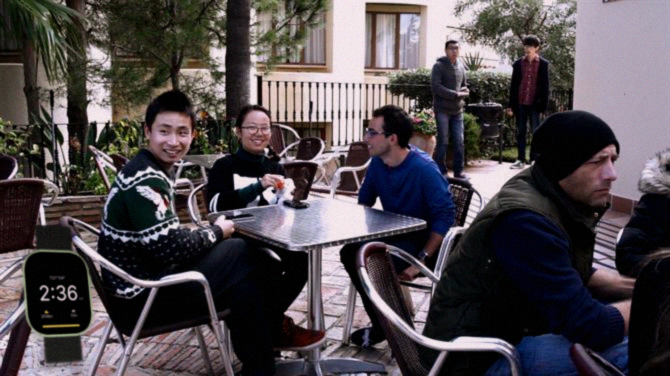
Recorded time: 2:36
